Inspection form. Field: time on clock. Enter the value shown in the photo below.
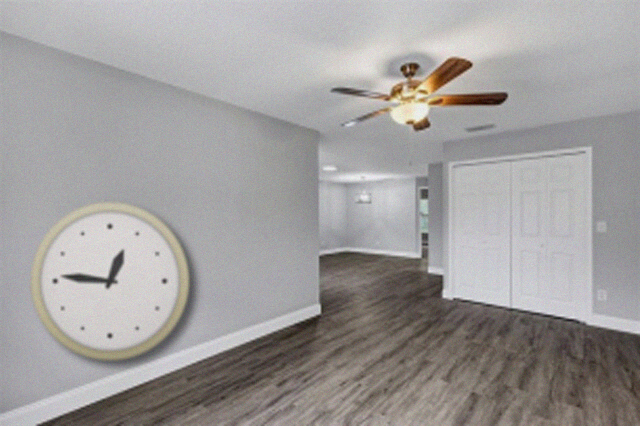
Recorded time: 12:46
